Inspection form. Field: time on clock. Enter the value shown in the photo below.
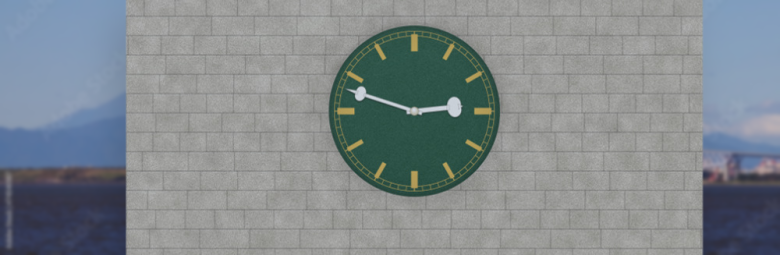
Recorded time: 2:48
